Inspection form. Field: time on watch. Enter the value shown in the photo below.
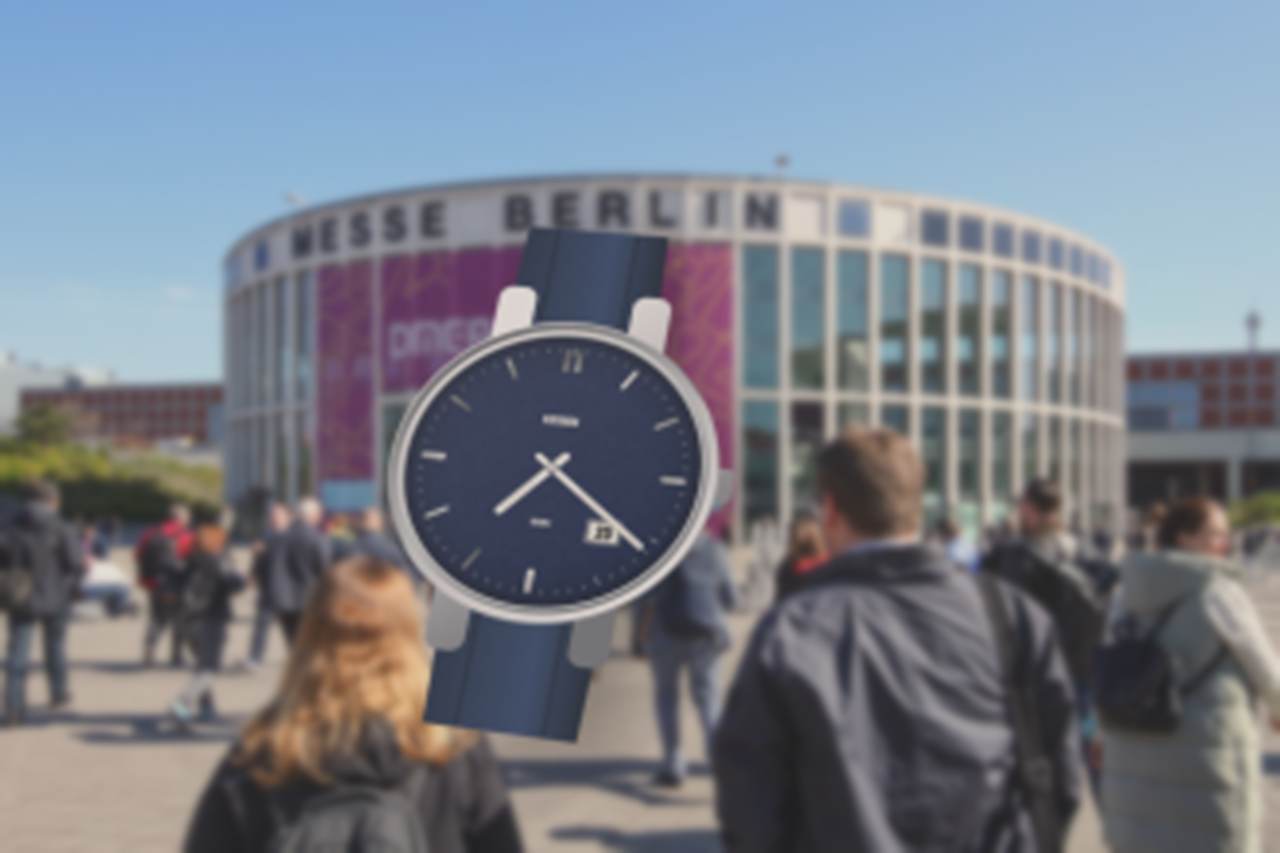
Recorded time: 7:21
